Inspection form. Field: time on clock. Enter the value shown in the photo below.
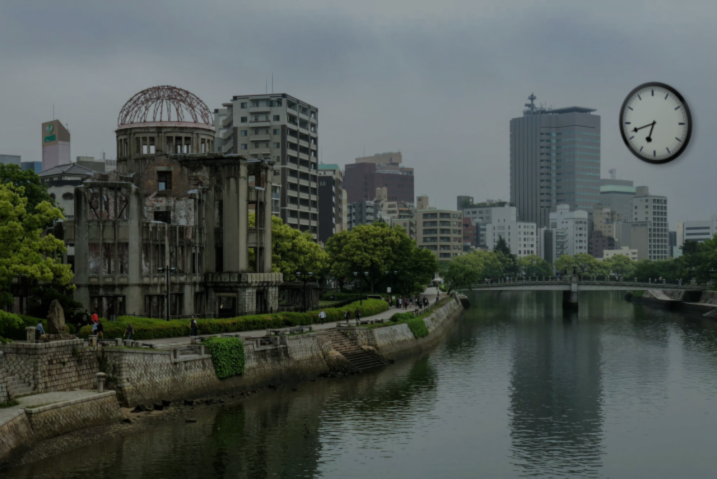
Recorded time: 6:42
